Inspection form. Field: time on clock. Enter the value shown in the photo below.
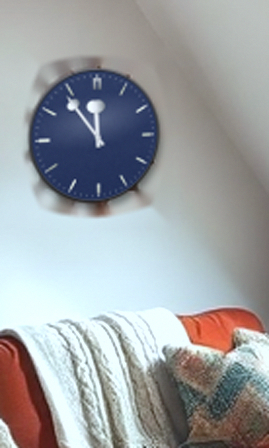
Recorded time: 11:54
